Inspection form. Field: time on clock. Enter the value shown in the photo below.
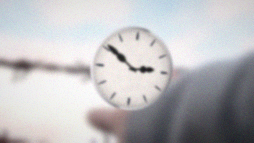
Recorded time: 2:51
